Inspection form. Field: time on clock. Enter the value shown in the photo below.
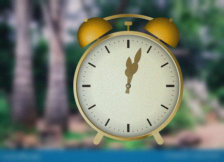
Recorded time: 12:03
